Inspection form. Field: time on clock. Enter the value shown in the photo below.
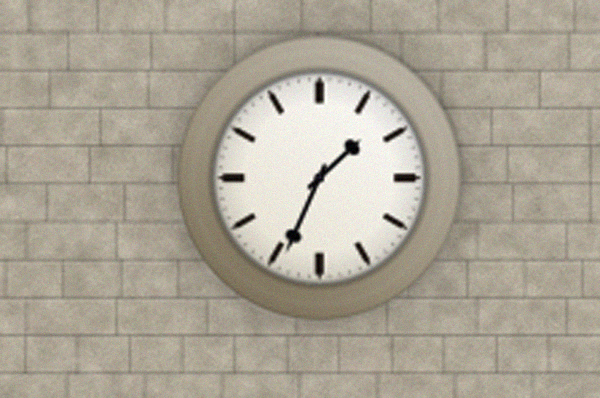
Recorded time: 1:34
